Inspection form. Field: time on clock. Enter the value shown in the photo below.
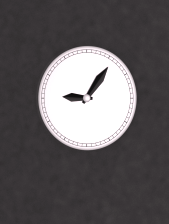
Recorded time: 9:06
